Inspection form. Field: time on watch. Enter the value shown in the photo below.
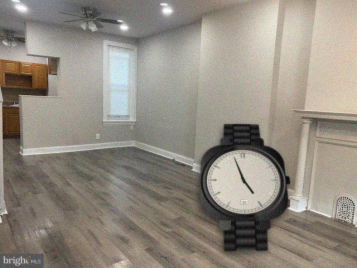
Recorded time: 4:57
